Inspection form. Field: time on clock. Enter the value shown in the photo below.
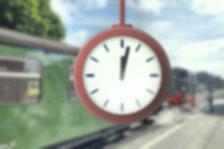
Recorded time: 12:02
